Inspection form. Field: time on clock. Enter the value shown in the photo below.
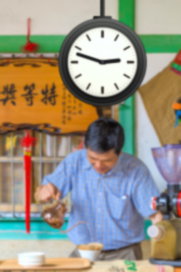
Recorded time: 2:48
